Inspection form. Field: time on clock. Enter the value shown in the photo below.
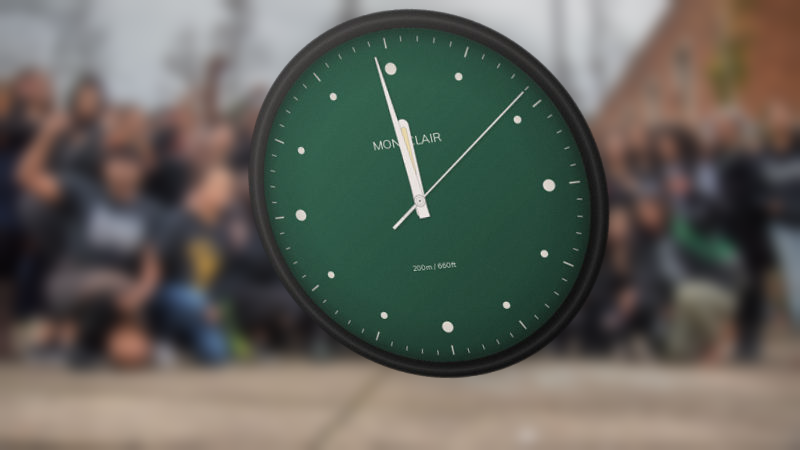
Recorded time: 11:59:09
